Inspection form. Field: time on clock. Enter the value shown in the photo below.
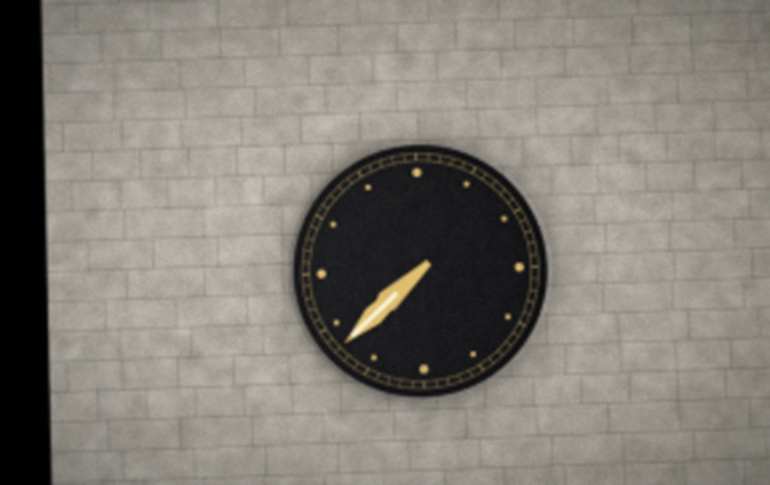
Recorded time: 7:38
